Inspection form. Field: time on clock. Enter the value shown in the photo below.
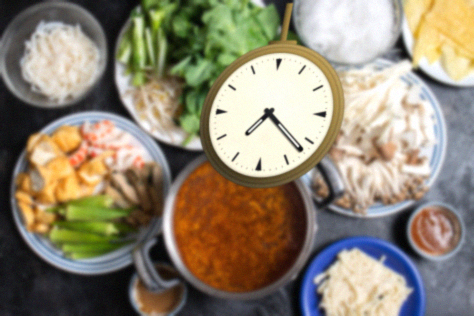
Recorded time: 7:22
